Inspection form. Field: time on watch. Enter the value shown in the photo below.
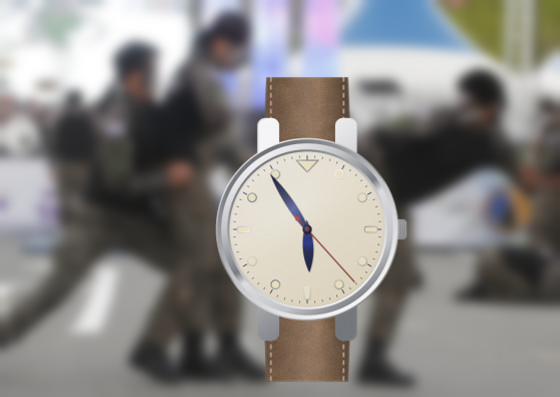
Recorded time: 5:54:23
